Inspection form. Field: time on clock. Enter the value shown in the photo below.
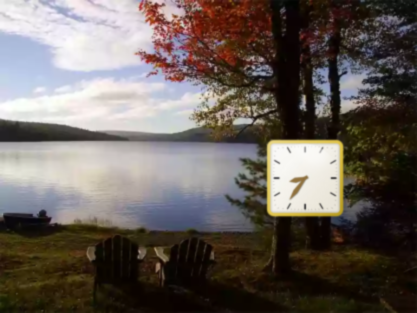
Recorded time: 8:36
